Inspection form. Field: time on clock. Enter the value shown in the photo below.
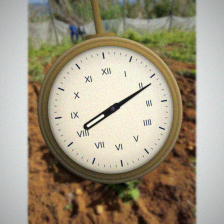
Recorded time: 8:11
